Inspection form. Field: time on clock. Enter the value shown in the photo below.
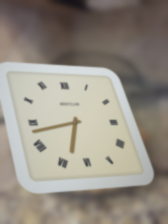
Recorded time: 6:43
